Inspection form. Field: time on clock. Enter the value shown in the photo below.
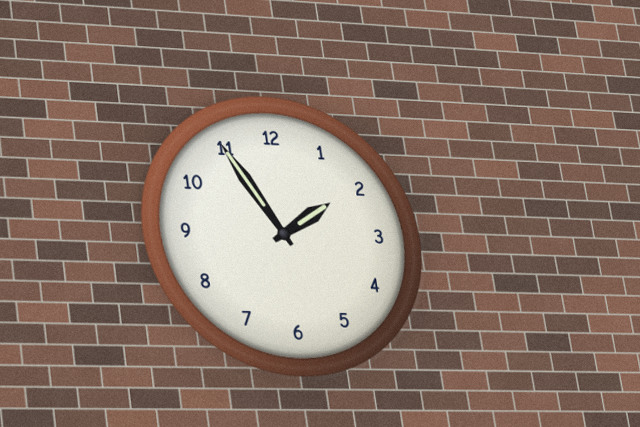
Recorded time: 1:55
